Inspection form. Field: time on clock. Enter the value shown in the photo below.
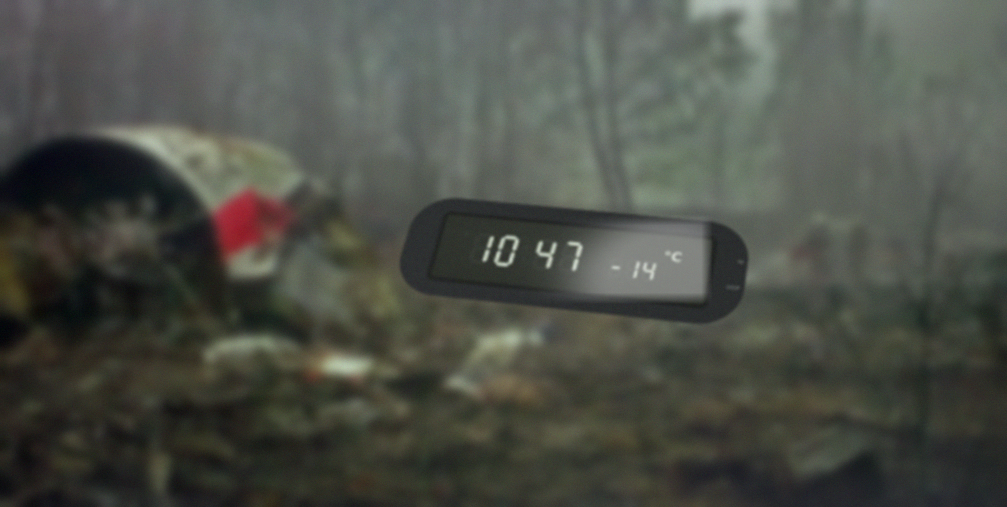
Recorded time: 10:47
